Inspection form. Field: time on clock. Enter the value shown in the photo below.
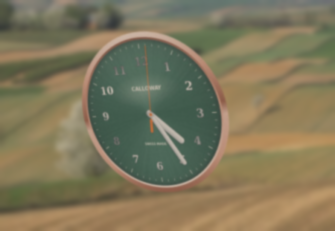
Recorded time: 4:25:01
